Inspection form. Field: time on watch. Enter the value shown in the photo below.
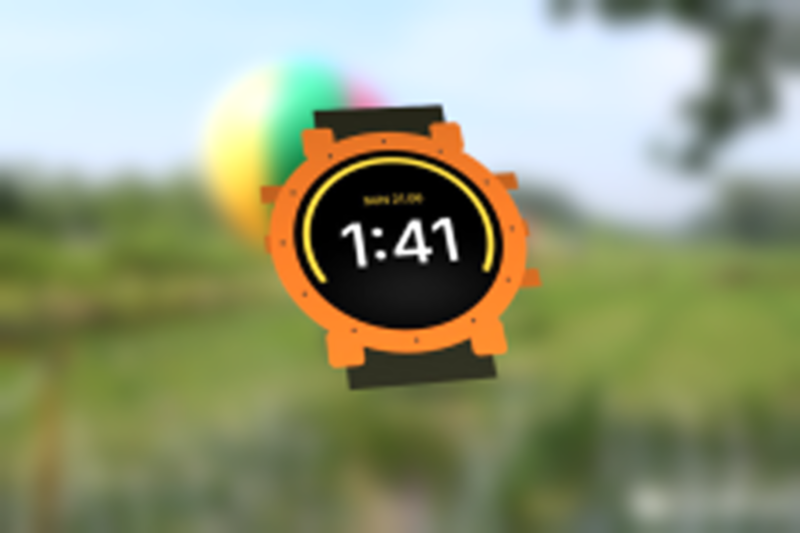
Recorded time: 1:41
